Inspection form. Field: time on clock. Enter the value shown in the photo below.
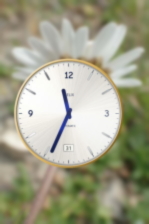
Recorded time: 11:34
